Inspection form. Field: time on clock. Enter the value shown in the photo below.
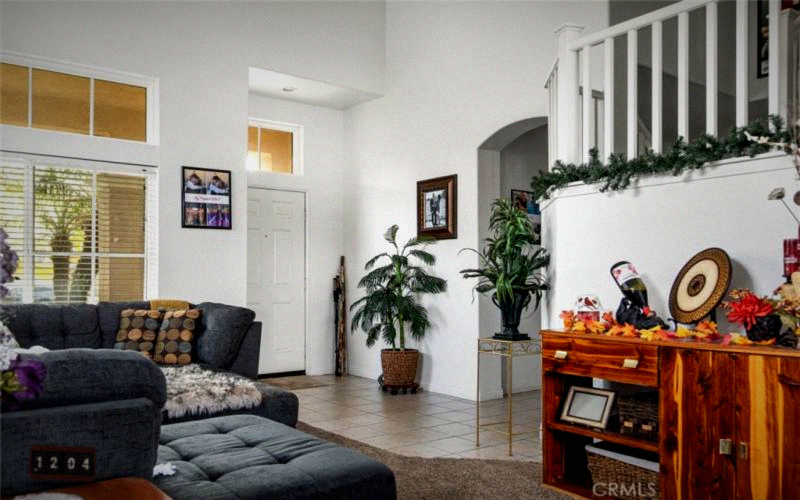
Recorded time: 12:04
